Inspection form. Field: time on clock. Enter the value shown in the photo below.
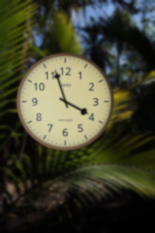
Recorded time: 3:57
